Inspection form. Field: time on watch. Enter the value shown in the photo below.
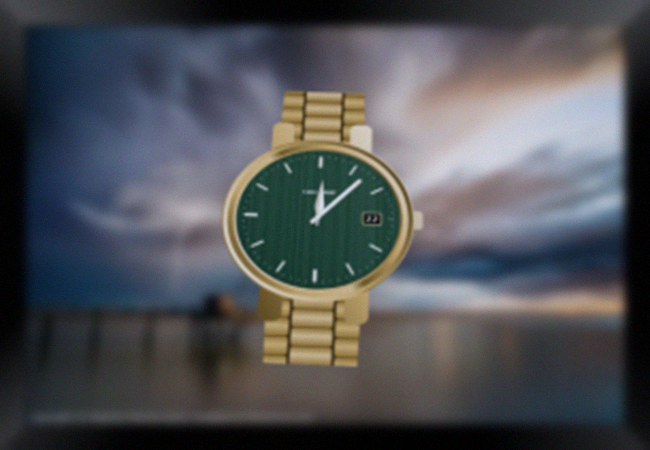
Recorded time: 12:07
